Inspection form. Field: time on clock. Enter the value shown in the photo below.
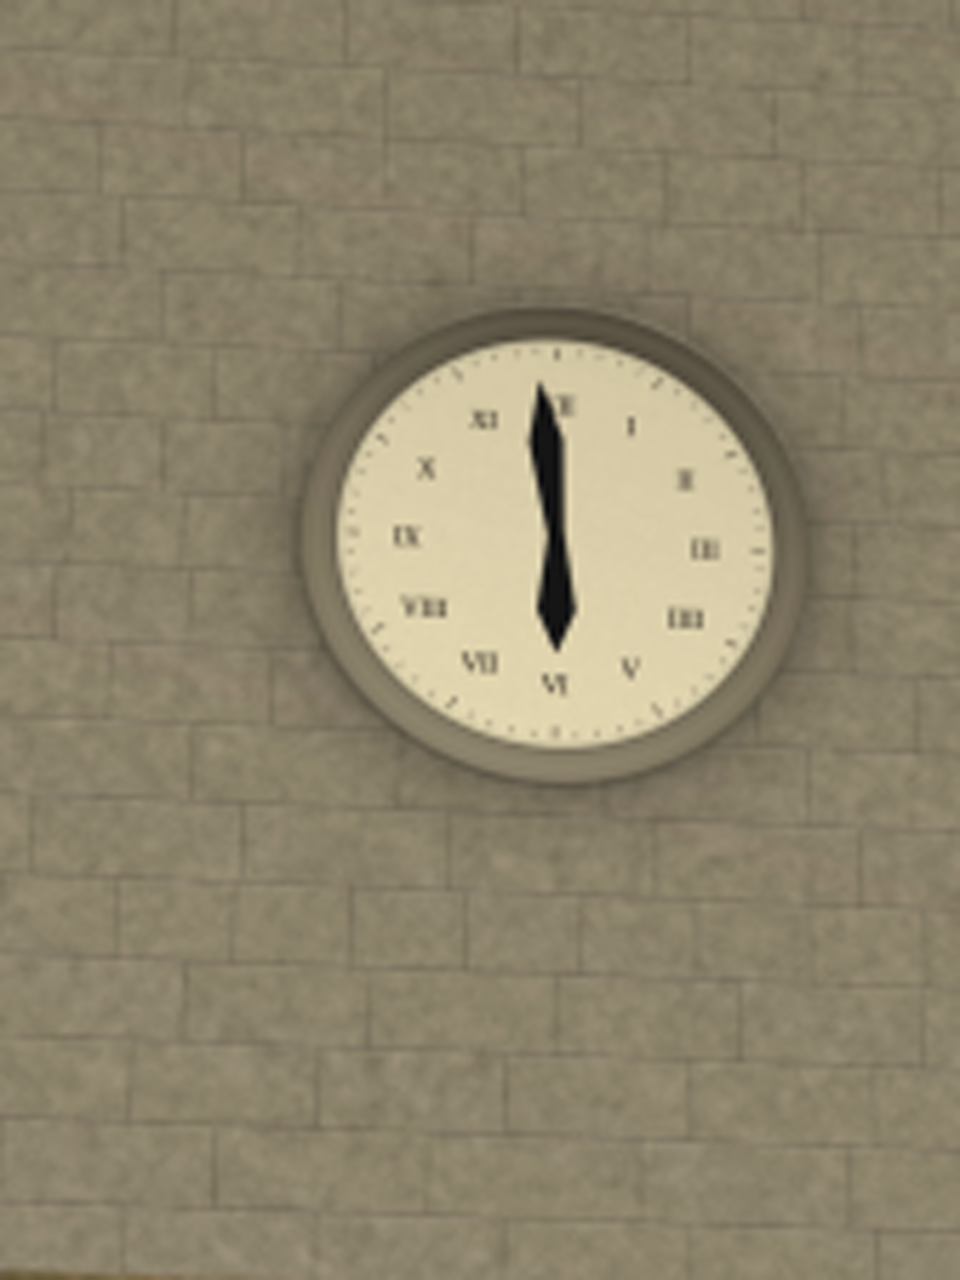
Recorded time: 5:59
